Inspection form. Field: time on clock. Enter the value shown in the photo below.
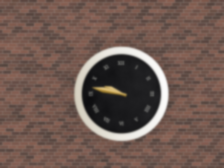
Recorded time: 9:47
